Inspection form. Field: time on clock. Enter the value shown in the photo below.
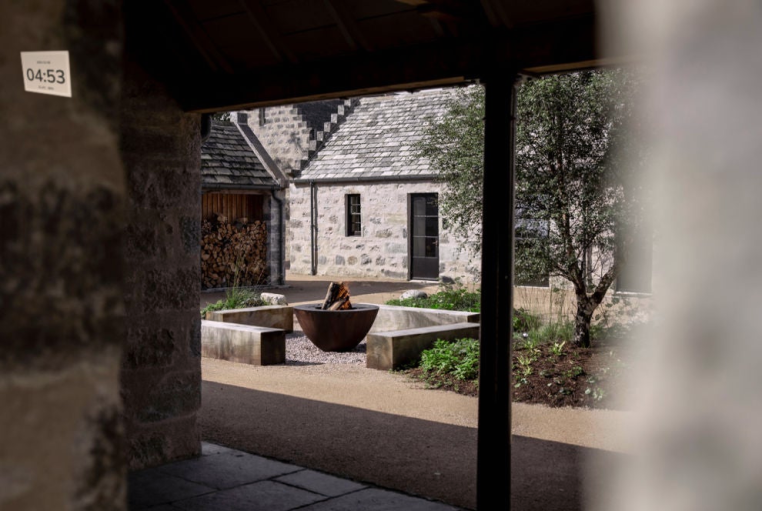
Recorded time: 4:53
